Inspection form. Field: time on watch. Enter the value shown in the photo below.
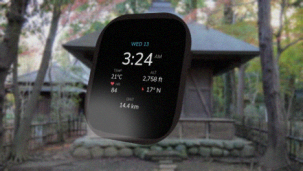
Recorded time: 3:24
